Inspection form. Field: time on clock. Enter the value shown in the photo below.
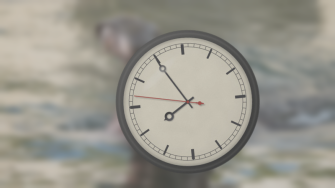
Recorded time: 7:54:47
